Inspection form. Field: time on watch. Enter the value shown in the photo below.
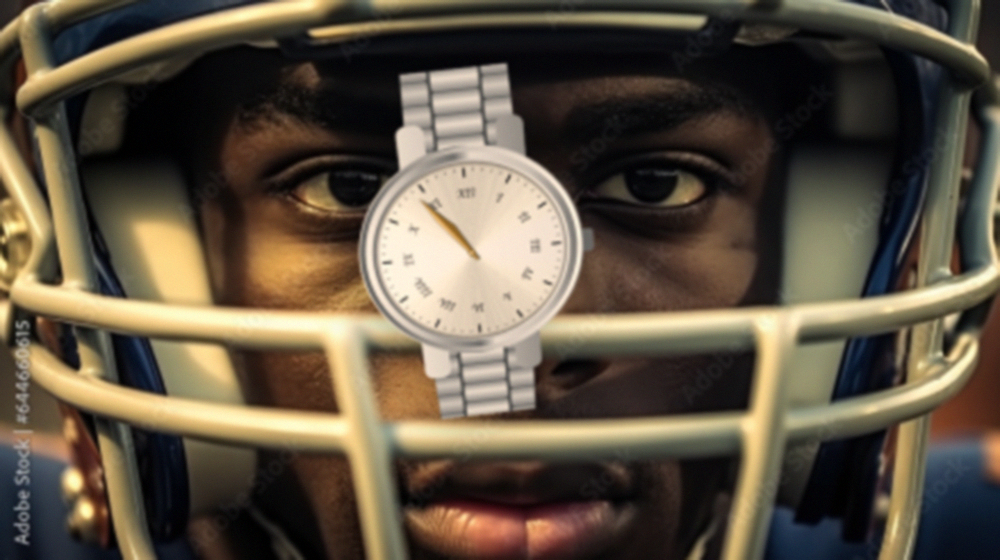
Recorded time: 10:54
